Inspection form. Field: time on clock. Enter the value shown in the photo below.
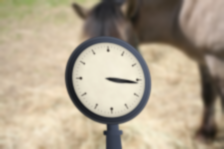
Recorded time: 3:16
